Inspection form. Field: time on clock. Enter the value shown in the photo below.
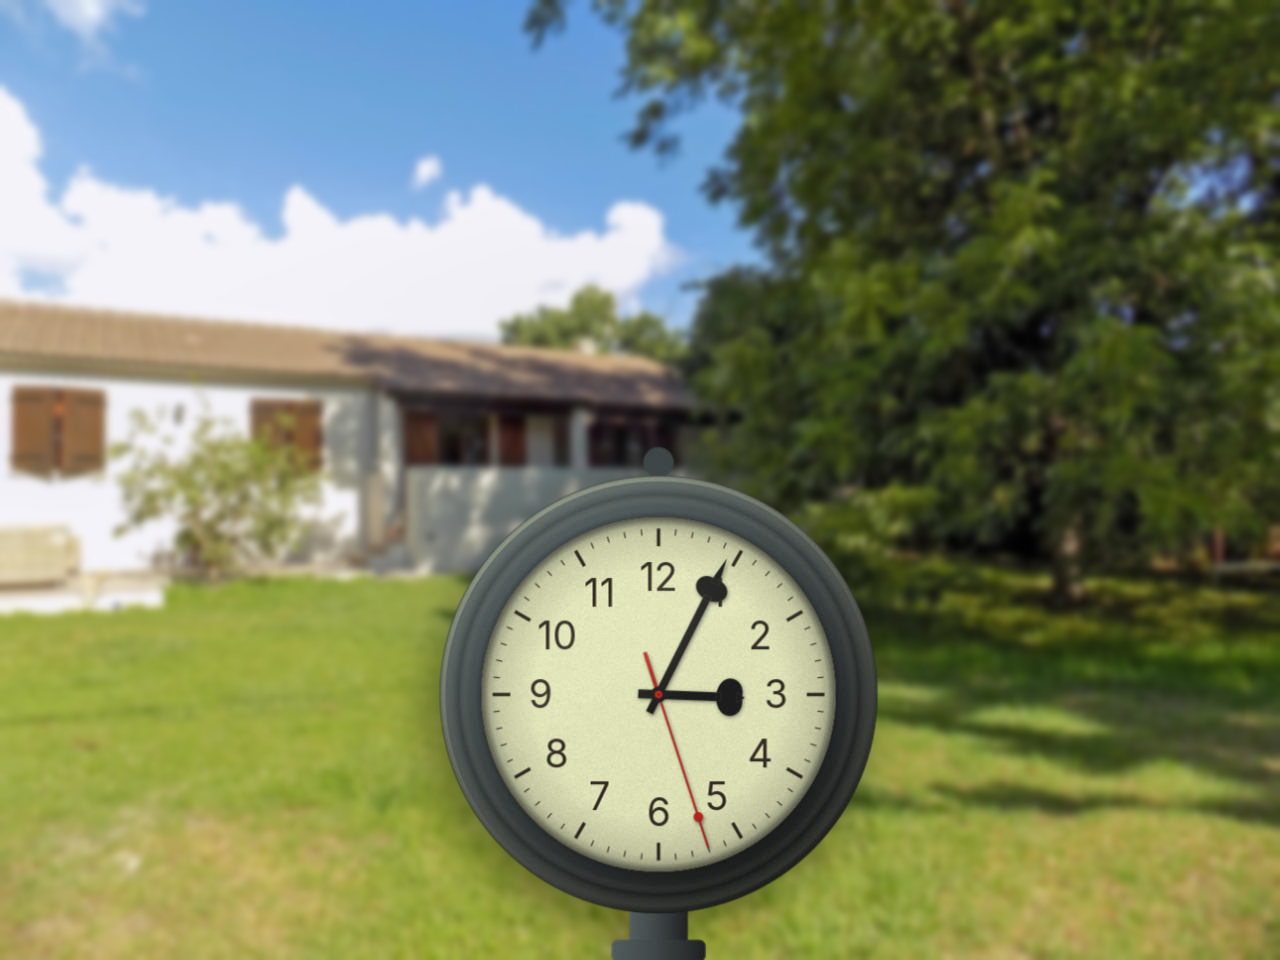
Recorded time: 3:04:27
